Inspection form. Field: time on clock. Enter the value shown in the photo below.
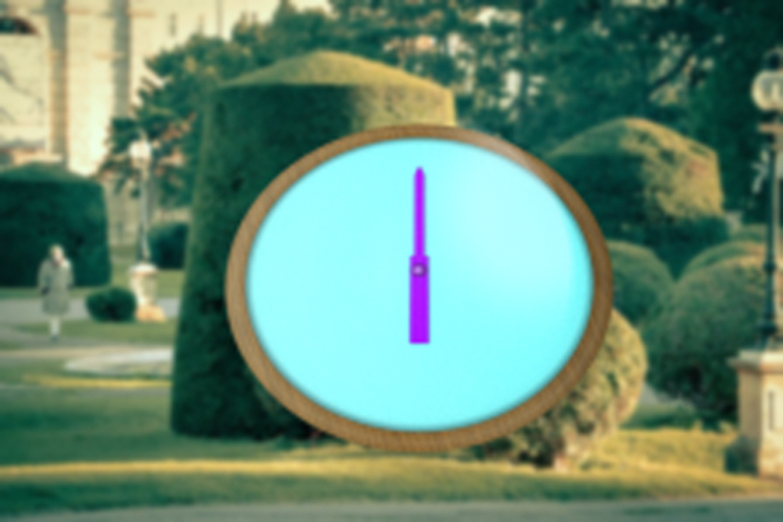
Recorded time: 6:00
